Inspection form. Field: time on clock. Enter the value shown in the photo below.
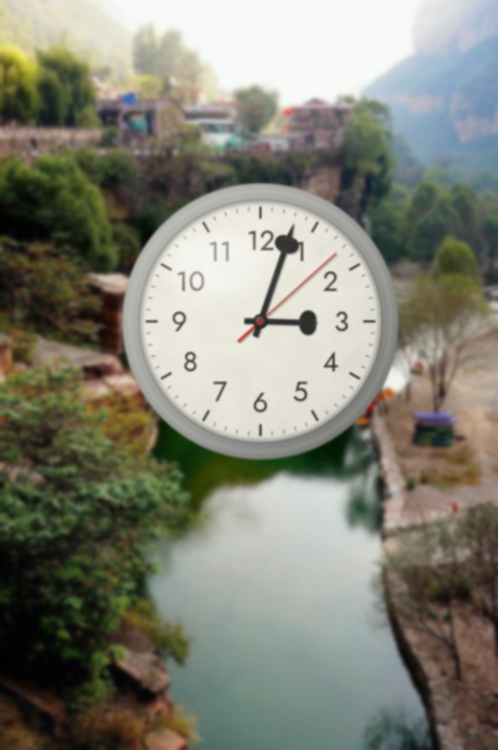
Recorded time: 3:03:08
